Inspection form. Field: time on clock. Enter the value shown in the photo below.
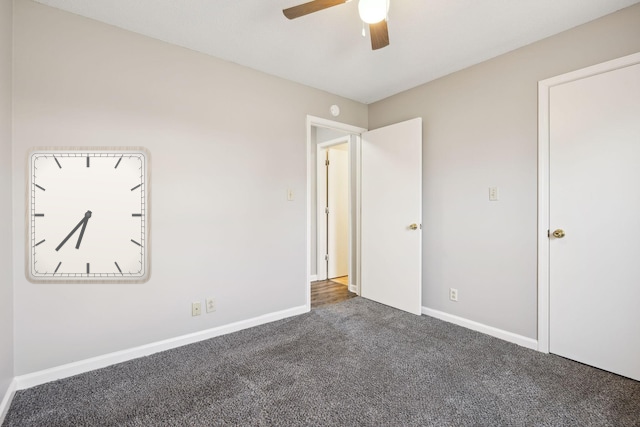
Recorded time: 6:37
